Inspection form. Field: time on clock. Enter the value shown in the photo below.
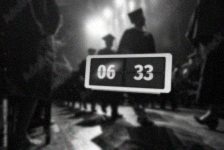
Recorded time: 6:33
